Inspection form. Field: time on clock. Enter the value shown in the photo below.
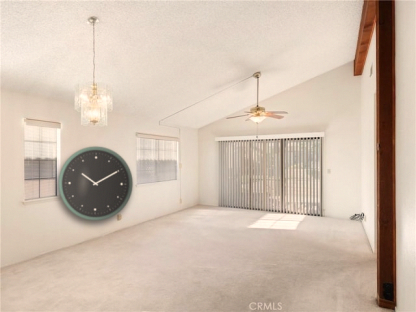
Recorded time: 10:10
